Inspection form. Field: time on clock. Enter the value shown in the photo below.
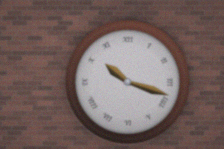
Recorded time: 10:18
